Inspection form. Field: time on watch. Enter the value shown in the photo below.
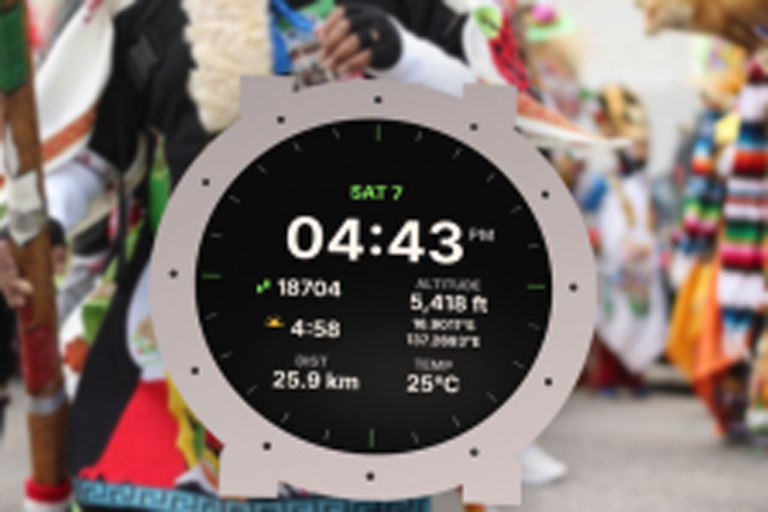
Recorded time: 4:43
